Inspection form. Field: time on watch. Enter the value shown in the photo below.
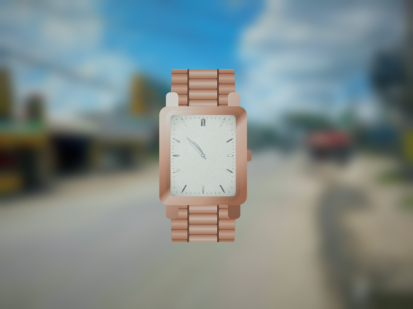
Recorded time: 10:53
